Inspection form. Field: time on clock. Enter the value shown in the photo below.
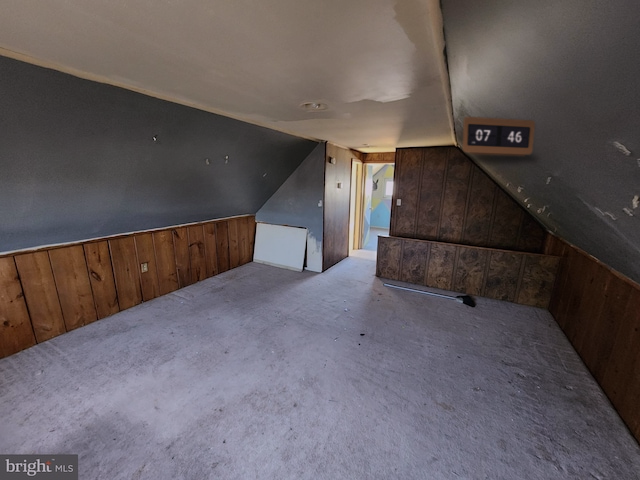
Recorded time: 7:46
